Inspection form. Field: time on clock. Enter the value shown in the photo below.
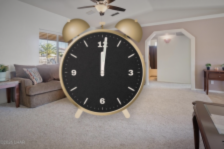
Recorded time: 12:01
